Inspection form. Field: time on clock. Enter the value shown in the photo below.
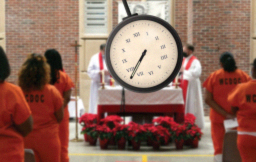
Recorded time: 7:38
